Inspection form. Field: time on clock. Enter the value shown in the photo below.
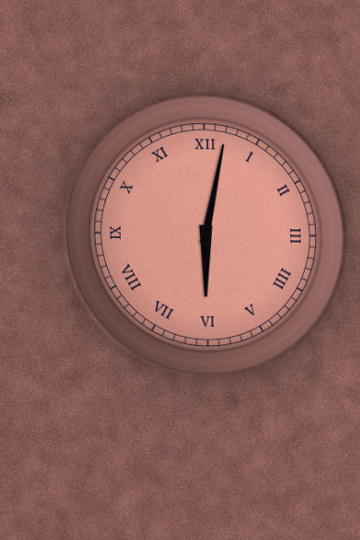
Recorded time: 6:02
